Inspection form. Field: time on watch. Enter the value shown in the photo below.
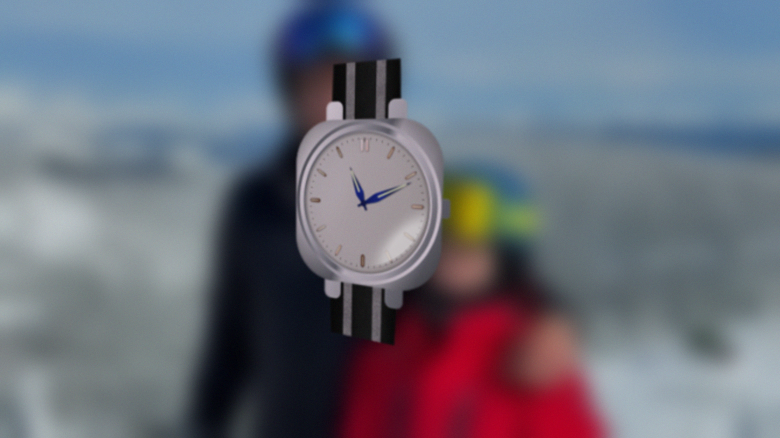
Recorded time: 11:11
